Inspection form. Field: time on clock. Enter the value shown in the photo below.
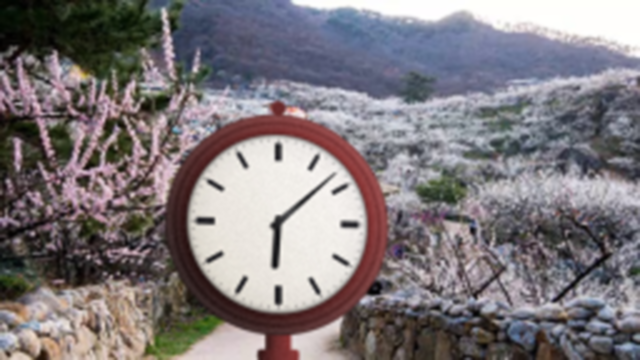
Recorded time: 6:08
